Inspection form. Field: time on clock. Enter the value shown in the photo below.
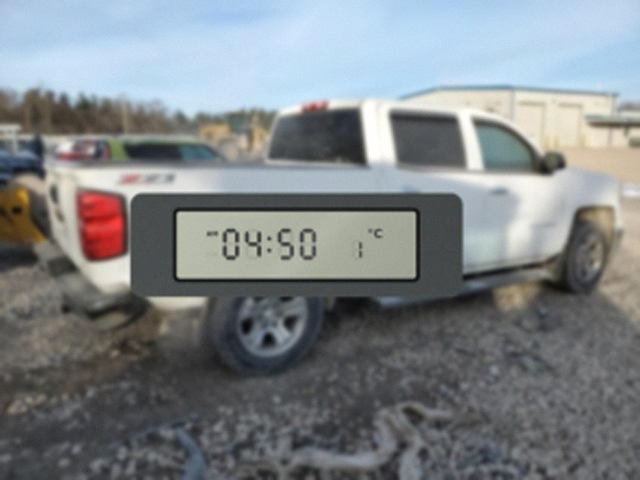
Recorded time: 4:50
